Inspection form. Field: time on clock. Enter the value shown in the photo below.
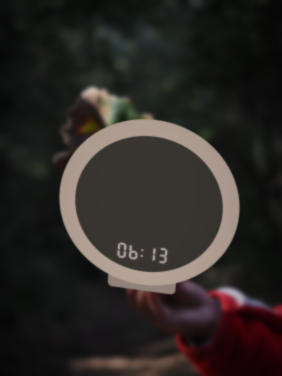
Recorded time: 6:13
